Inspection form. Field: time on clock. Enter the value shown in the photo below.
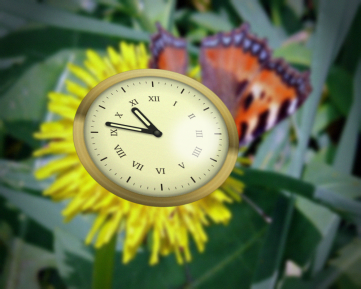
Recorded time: 10:47
